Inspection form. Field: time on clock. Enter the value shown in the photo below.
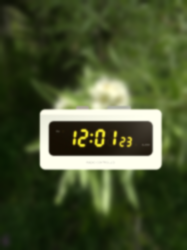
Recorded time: 12:01
